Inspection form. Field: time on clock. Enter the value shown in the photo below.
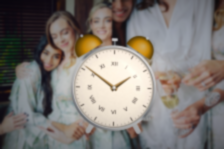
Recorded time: 1:51
